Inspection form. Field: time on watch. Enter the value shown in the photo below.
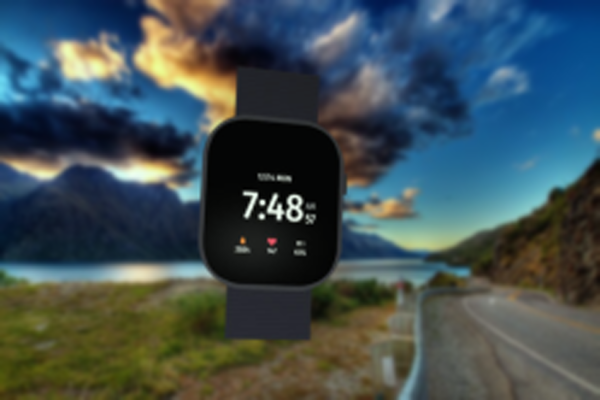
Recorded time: 7:48
